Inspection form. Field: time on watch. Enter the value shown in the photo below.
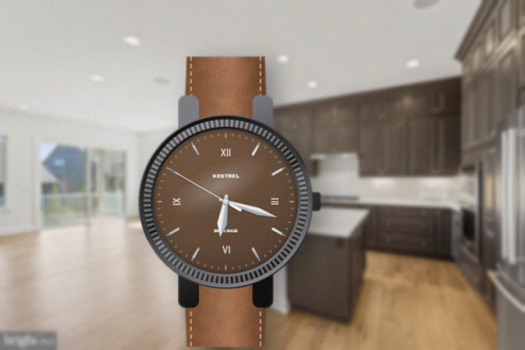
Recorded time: 6:17:50
